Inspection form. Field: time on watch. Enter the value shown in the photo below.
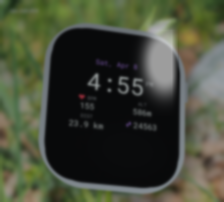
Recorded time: 4:55
